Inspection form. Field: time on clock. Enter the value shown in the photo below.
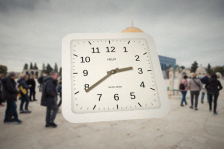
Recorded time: 2:39
